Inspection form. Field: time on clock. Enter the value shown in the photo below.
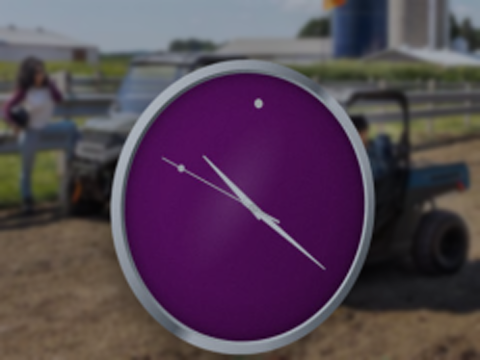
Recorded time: 10:20:49
